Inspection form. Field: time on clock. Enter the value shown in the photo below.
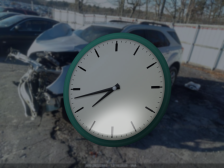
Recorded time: 7:43
